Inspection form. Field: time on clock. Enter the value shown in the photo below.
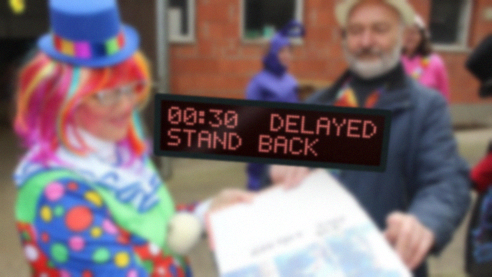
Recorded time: 0:30
